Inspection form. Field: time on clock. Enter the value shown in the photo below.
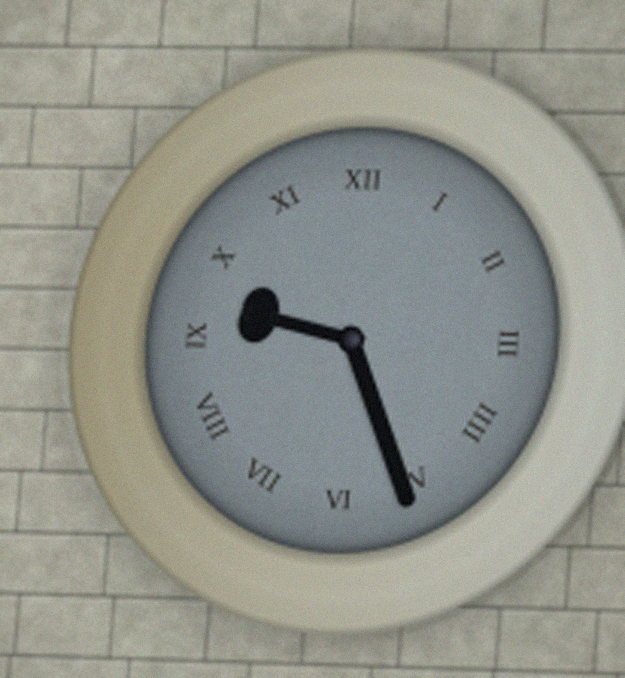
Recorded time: 9:26
